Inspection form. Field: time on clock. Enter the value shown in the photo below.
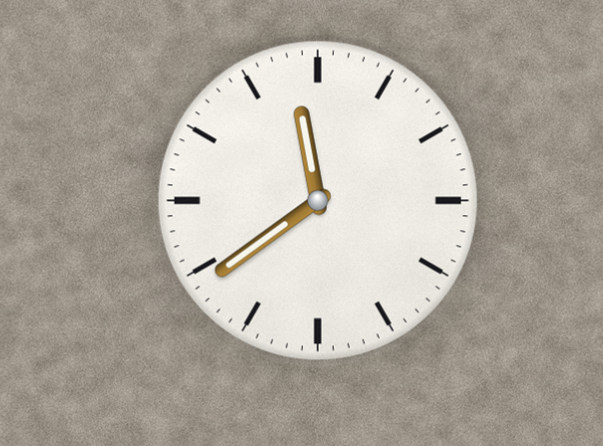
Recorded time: 11:39
